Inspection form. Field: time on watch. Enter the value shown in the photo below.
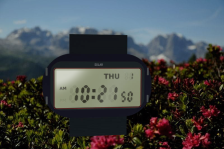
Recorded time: 10:21:50
